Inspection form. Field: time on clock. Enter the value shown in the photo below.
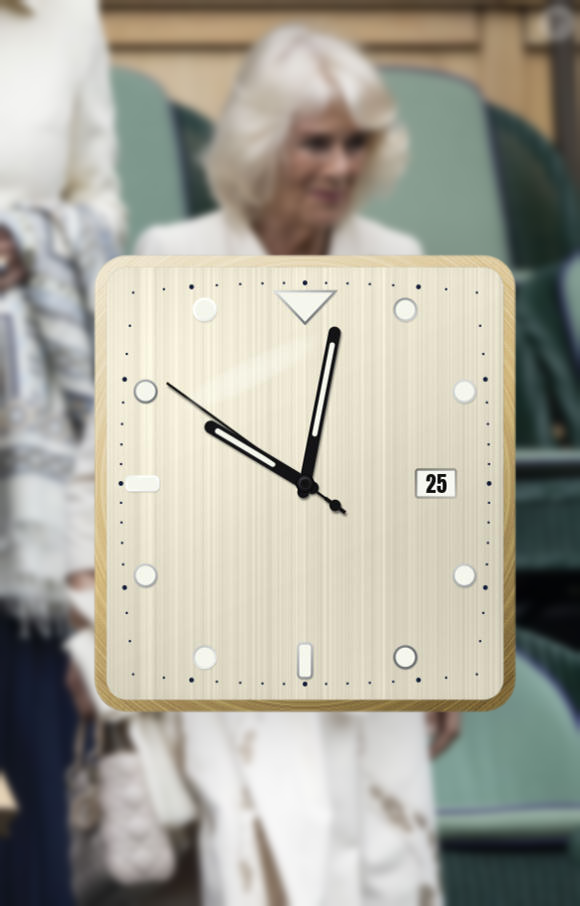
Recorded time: 10:01:51
